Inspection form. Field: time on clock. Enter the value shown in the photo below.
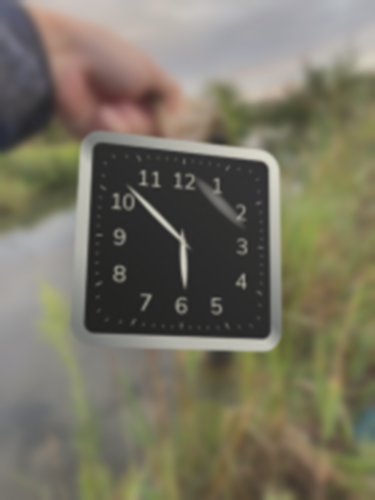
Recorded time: 5:52
